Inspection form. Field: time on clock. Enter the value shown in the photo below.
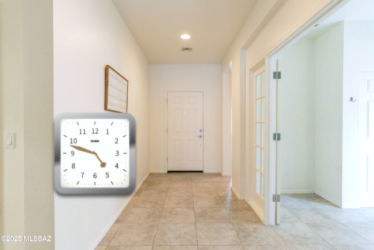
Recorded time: 4:48
